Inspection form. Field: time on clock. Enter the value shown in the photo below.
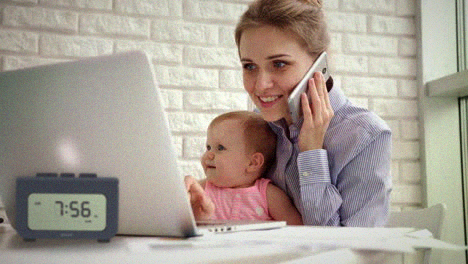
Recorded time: 7:56
